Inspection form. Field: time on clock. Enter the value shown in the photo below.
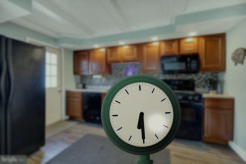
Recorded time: 6:30
